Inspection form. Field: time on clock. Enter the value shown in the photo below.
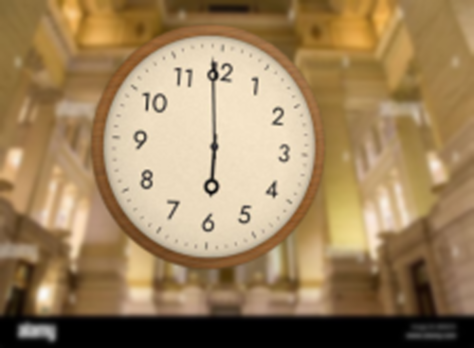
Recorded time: 5:59
